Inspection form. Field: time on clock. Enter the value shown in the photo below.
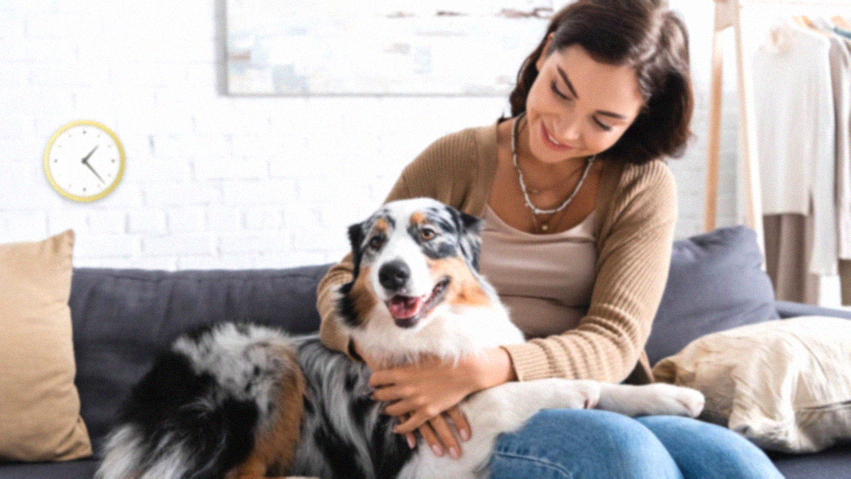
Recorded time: 1:23
